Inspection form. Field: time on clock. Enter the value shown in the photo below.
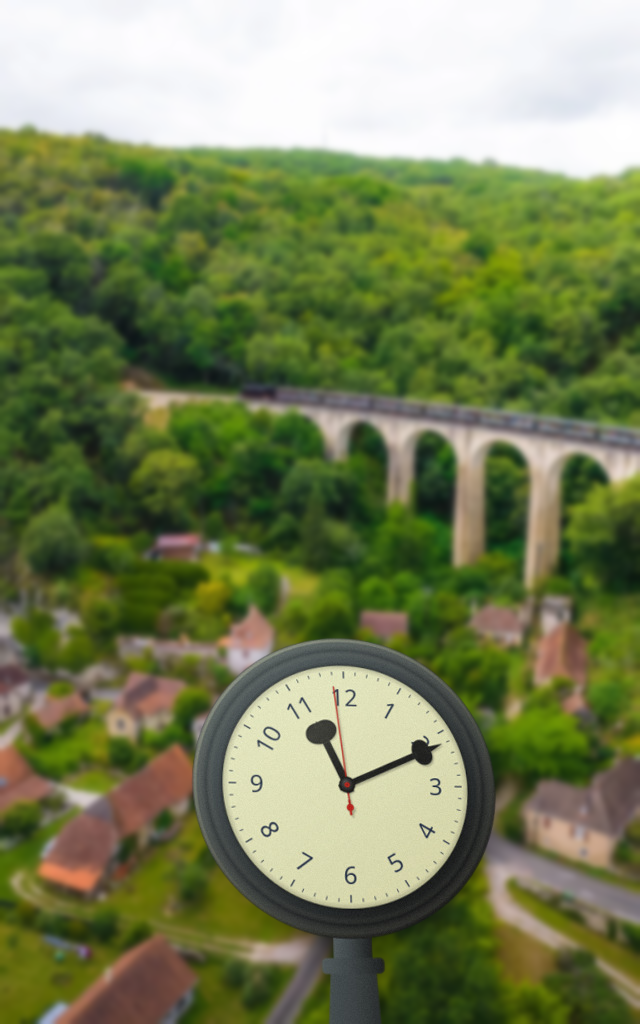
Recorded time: 11:10:59
